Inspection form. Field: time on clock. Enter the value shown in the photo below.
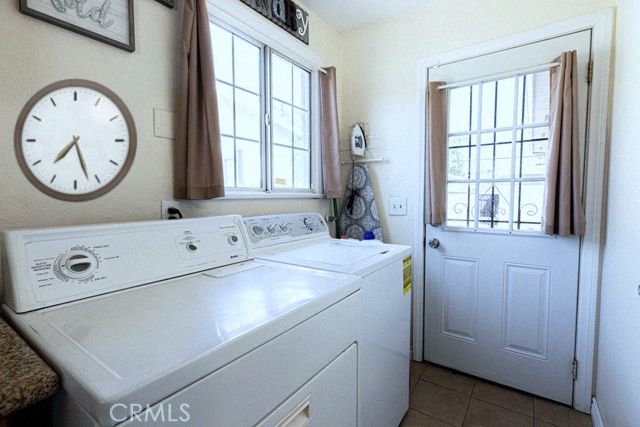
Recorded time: 7:27
